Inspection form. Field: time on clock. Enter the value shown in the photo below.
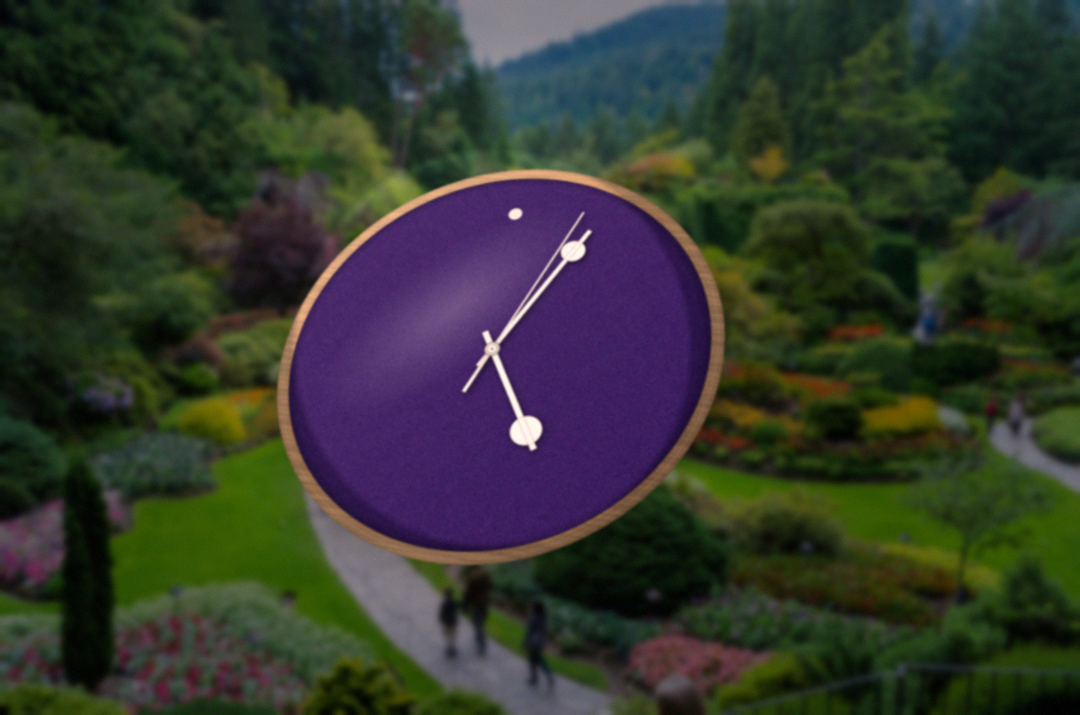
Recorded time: 5:05:04
